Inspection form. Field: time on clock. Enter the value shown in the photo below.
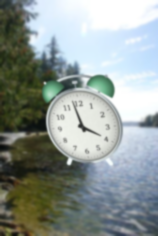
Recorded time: 3:58
